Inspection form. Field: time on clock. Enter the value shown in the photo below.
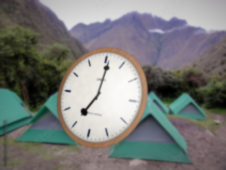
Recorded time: 7:01
